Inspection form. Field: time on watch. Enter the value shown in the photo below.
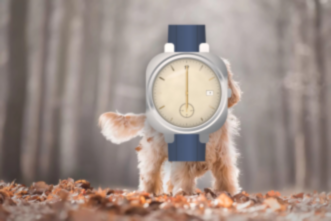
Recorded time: 6:00
